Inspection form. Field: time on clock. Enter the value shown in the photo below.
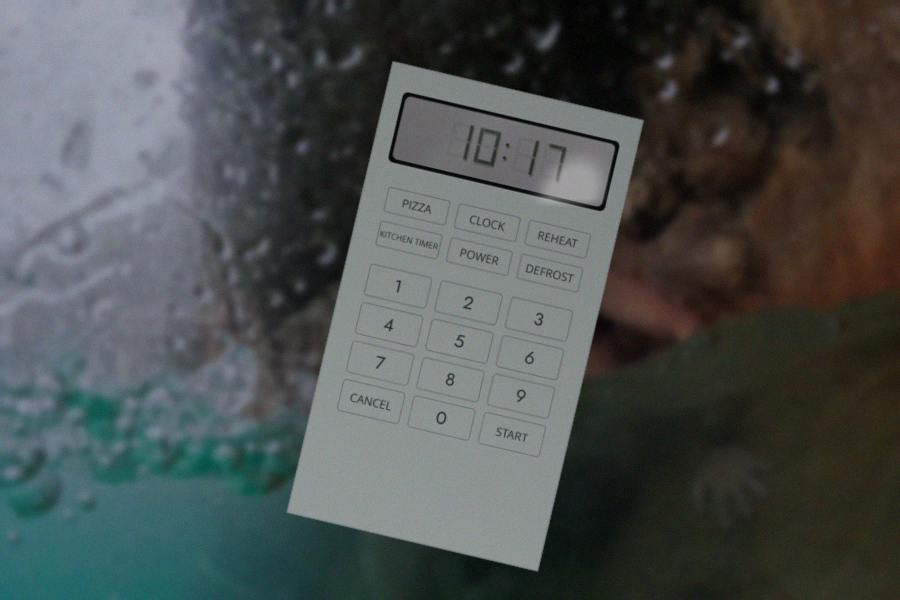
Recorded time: 10:17
